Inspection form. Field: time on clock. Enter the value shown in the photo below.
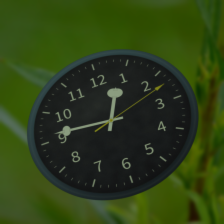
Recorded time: 12:46:12
